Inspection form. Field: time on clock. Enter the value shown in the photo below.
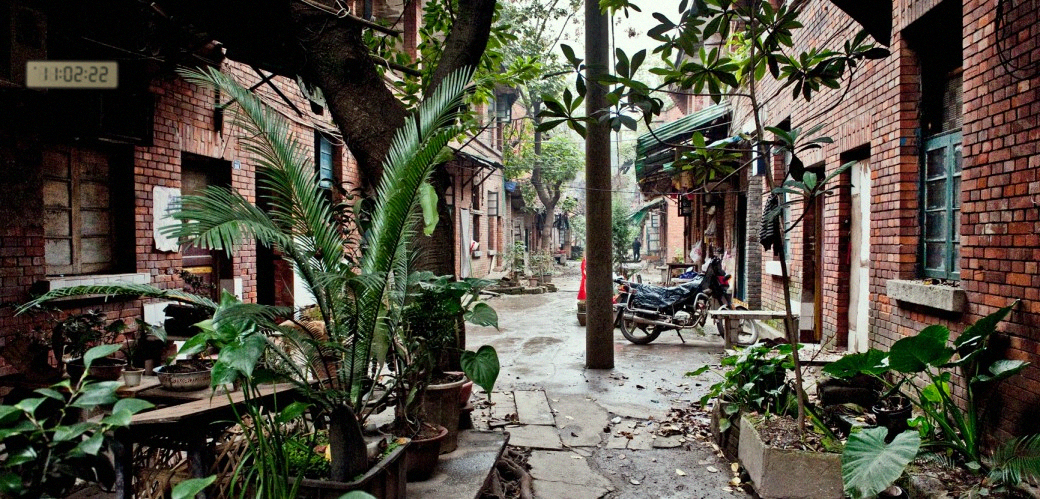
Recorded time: 11:02:22
